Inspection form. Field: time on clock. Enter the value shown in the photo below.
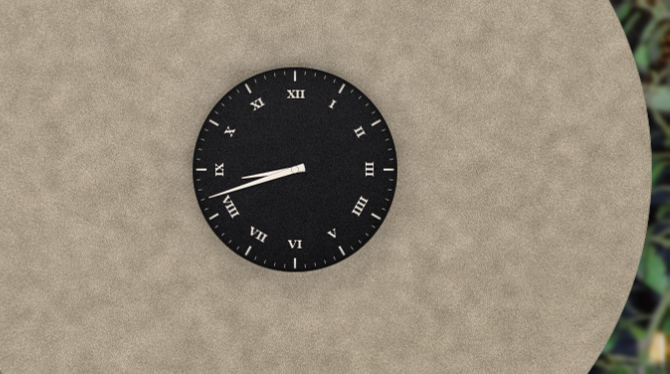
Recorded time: 8:42
